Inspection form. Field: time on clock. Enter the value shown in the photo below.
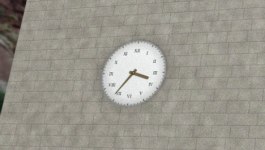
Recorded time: 3:36
